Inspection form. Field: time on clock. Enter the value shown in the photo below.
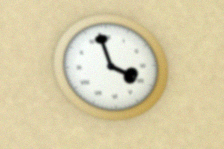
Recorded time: 3:58
